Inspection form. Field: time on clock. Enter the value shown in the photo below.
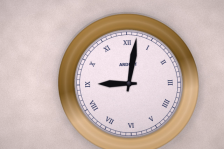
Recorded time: 9:02
